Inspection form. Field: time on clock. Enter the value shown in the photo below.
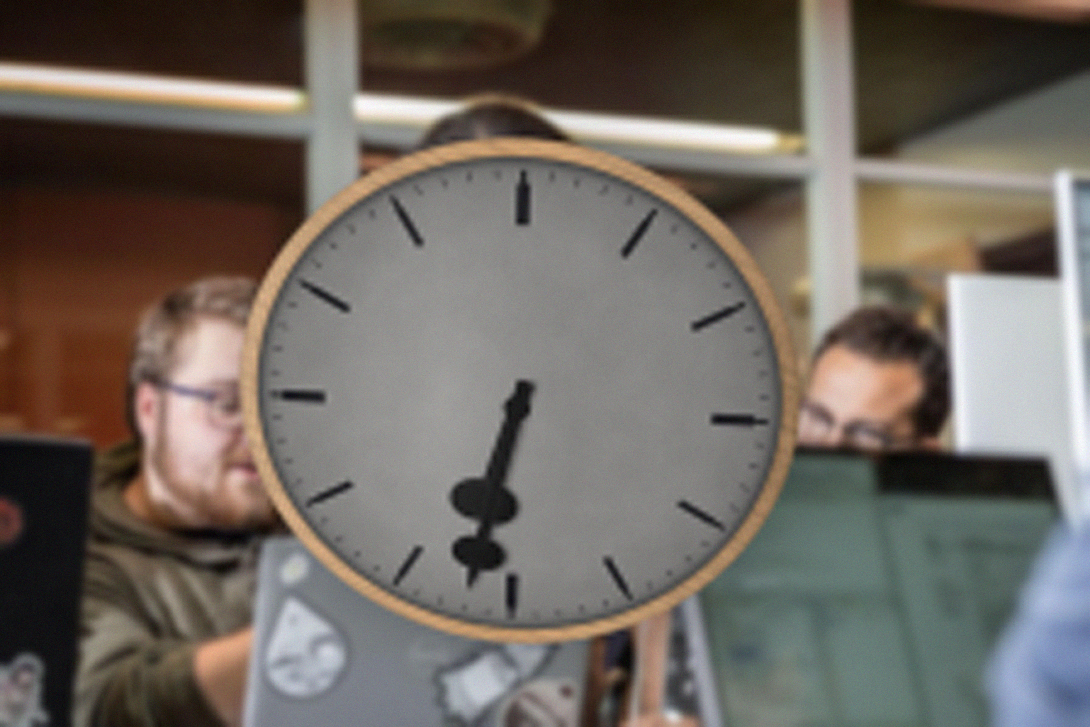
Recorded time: 6:32
